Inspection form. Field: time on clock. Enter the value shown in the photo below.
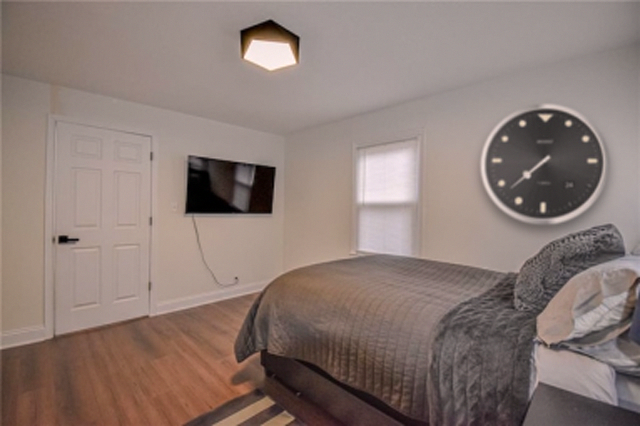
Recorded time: 7:38
